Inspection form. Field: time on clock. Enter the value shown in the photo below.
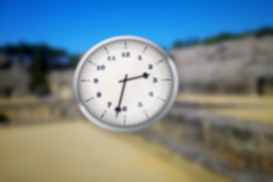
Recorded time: 2:32
